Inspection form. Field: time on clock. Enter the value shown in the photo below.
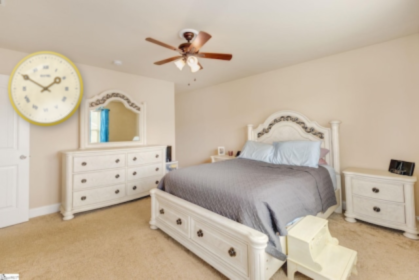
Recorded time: 1:50
